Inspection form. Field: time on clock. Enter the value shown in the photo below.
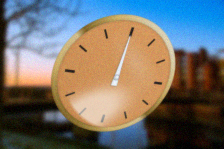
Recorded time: 12:00
